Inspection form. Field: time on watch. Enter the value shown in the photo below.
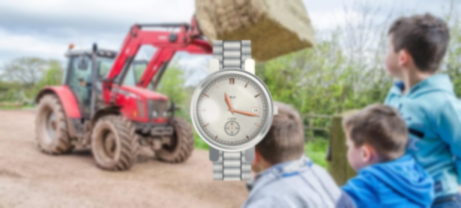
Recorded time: 11:17
